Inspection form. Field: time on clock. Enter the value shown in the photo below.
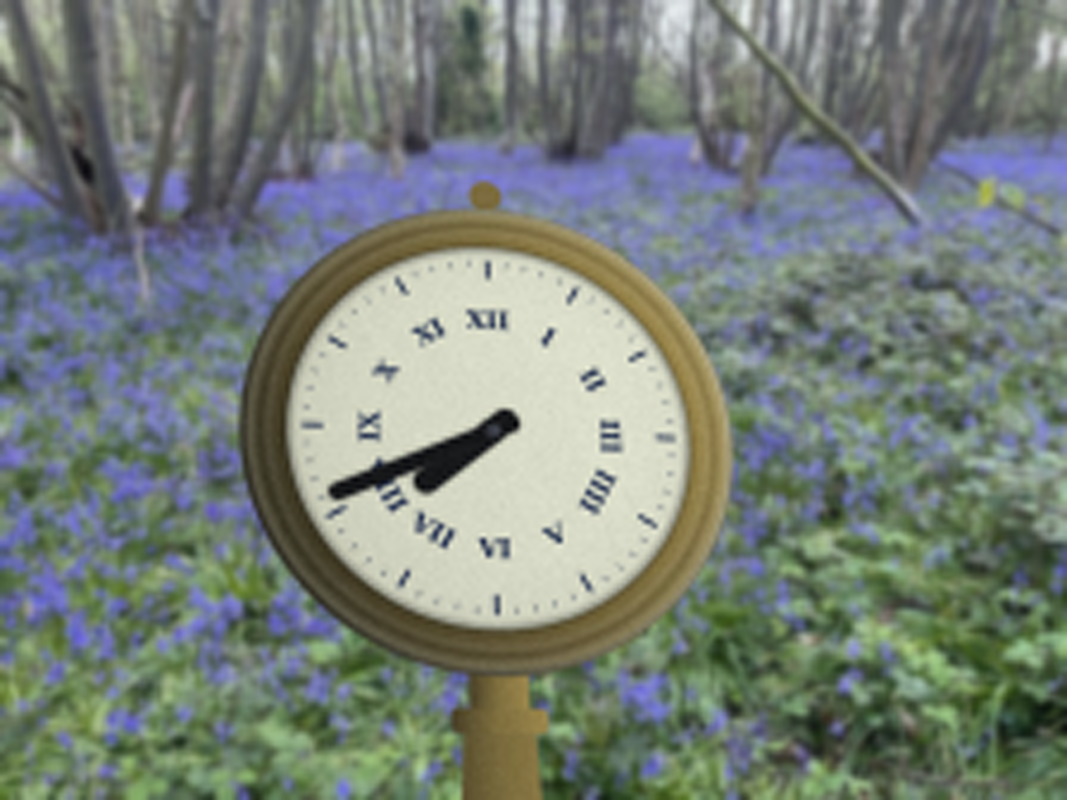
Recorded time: 7:41
